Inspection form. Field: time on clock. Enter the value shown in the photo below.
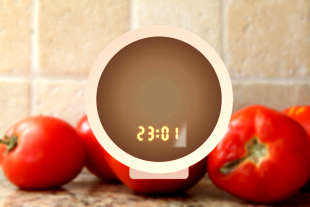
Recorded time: 23:01
